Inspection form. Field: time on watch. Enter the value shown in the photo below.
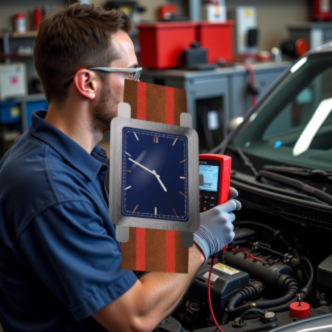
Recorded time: 4:49
